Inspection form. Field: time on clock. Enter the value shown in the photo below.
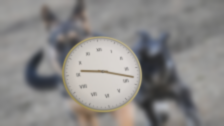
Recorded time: 9:18
